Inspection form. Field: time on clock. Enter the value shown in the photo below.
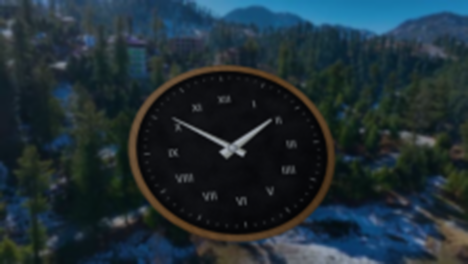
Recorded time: 1:51
